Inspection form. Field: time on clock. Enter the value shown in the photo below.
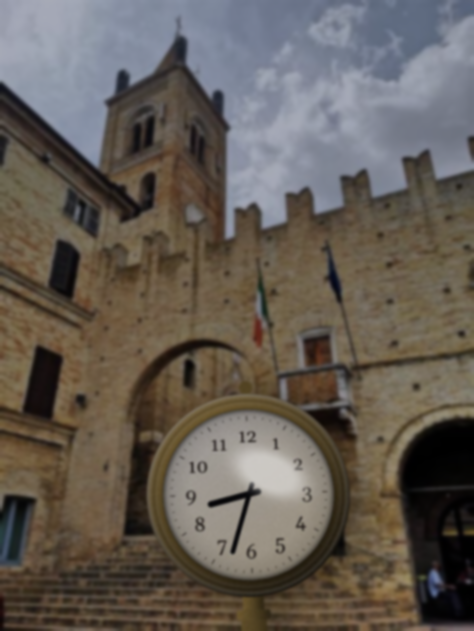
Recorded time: 8:33
